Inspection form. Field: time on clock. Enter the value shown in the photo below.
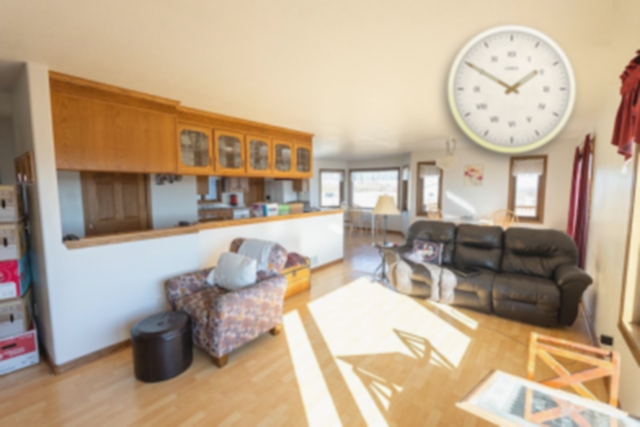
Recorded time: 1:50
